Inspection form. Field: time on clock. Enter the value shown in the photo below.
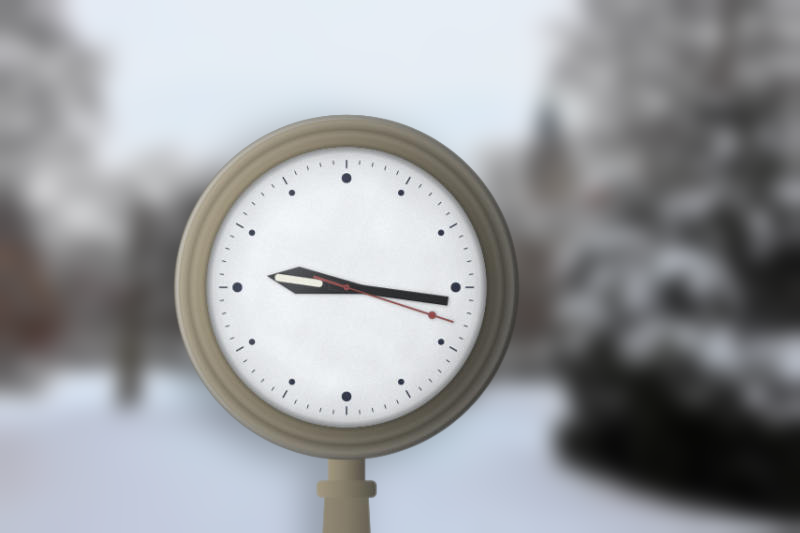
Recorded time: 9:16:18
